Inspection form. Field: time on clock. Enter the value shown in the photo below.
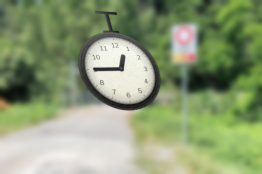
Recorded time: 12:45
